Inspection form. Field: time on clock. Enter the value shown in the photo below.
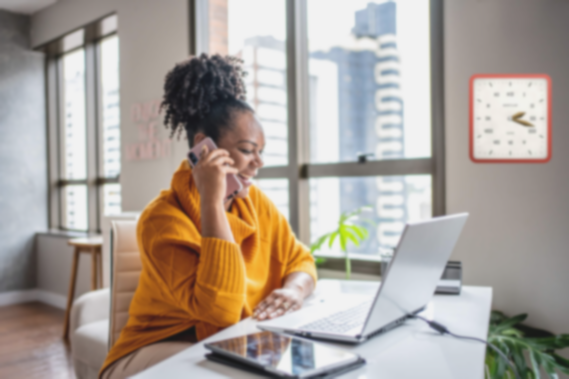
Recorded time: 2:18
